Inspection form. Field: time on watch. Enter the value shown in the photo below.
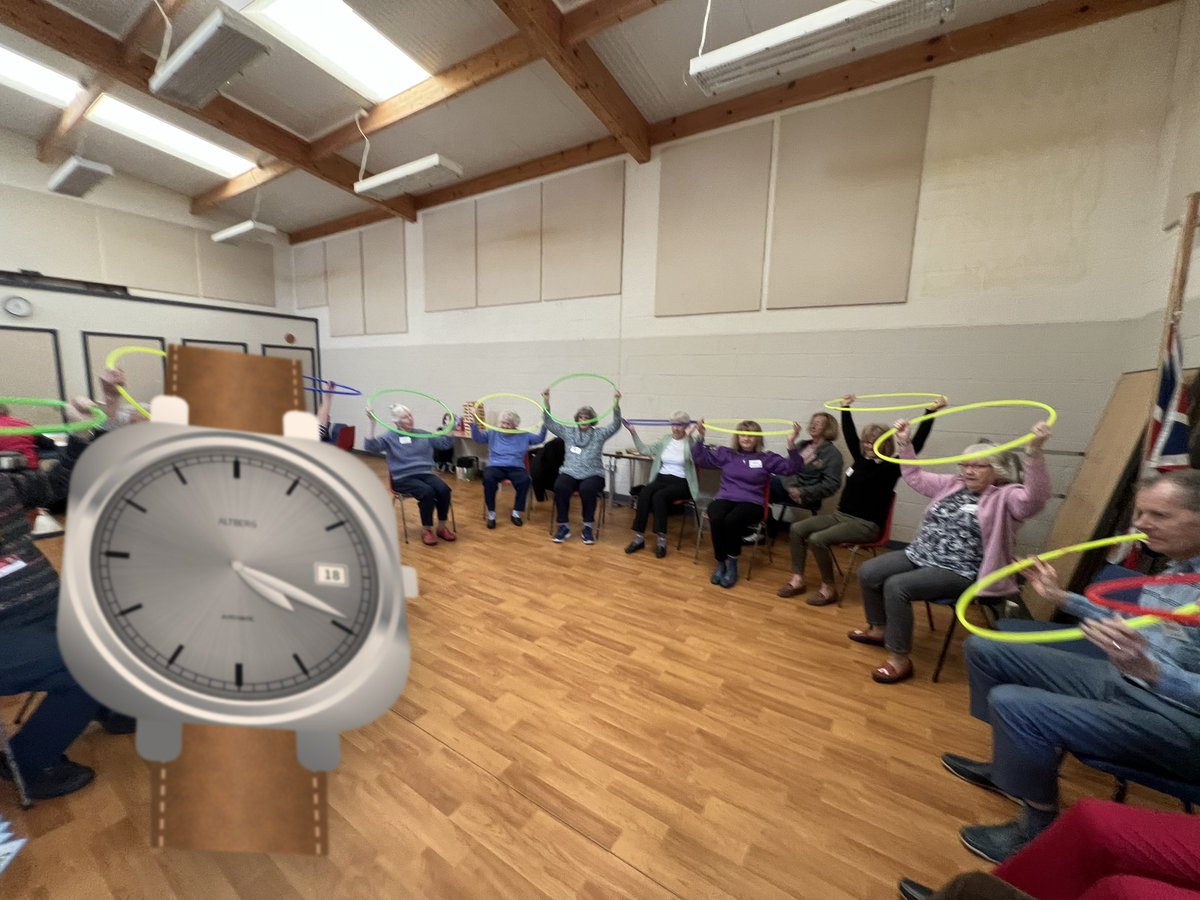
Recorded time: 4:19
